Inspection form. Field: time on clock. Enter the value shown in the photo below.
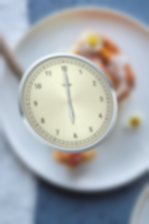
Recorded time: 6:00
